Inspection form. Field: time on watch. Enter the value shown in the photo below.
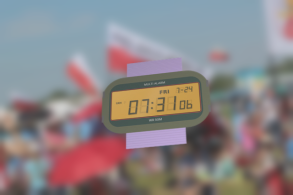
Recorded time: 7:31:06
